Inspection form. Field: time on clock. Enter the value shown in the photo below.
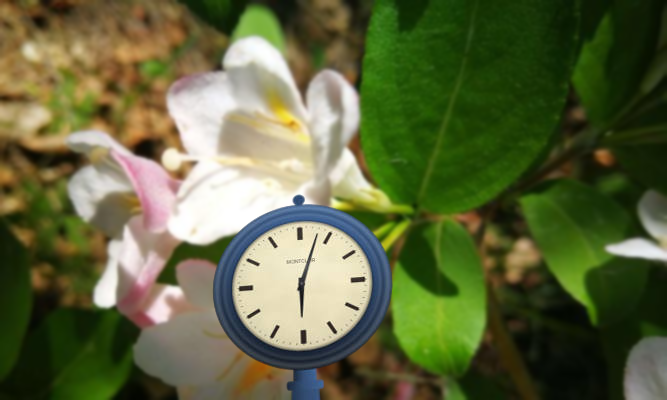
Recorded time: 6:03
